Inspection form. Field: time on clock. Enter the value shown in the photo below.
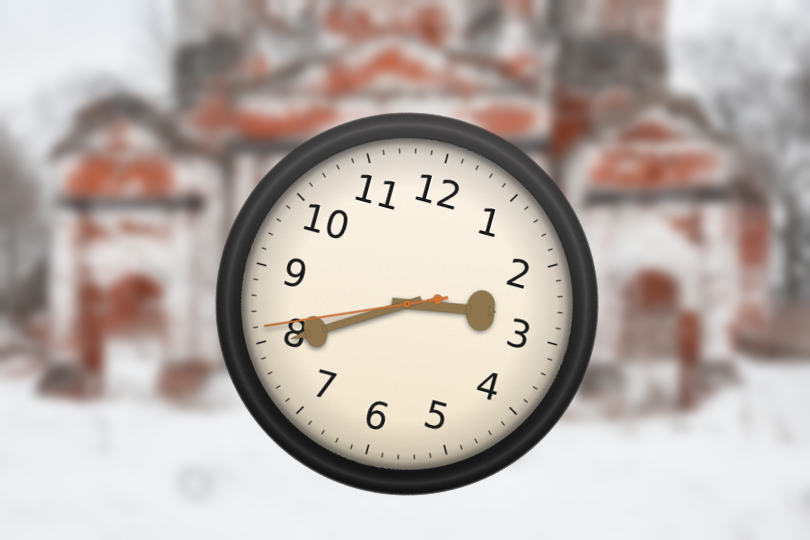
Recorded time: 2:39:41
